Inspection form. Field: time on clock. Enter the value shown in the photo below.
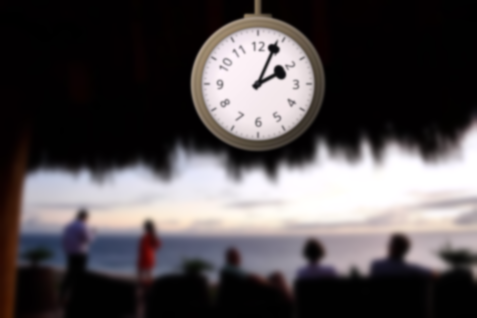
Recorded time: 2:04
